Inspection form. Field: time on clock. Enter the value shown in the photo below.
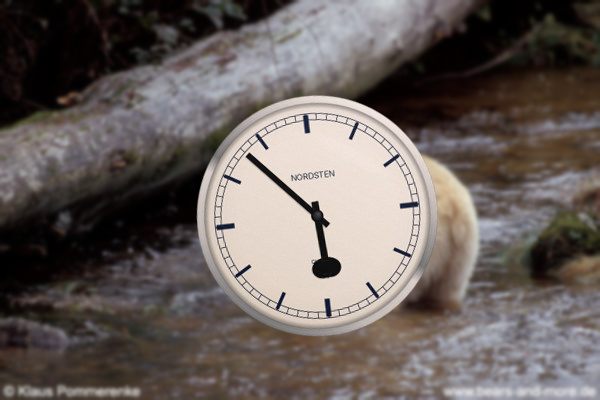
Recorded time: 5:53
